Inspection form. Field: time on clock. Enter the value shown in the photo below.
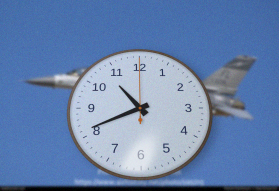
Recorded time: 10:41:00
